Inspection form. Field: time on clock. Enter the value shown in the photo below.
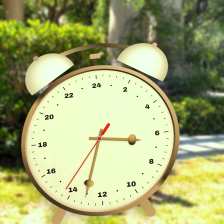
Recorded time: 6:32:36
